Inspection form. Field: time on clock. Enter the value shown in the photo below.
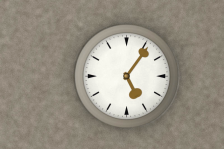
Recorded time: 5:06
